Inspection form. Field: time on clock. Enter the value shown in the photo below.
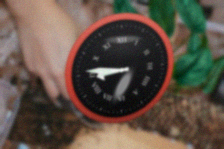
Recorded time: 8:46
